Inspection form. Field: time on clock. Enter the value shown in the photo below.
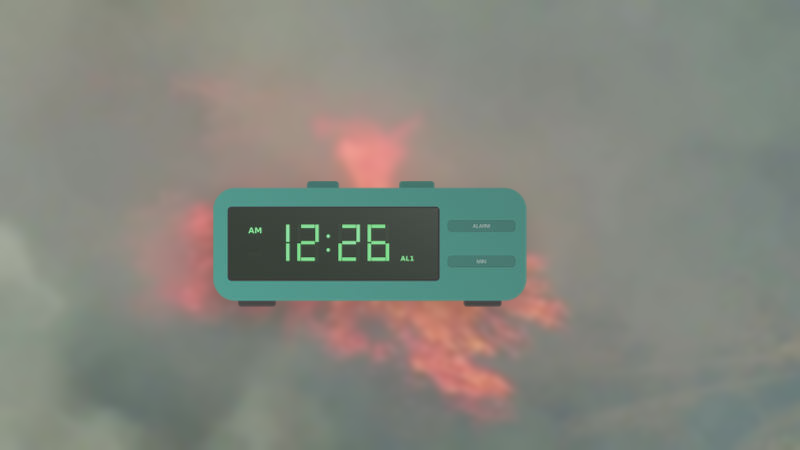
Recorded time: 12:26
